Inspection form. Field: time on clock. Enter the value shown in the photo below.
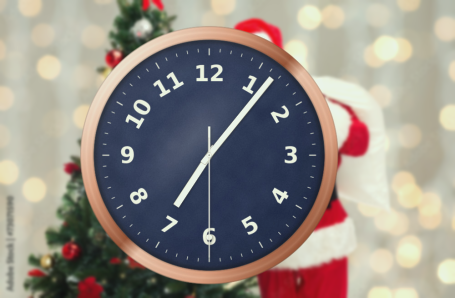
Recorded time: 7:06:30
